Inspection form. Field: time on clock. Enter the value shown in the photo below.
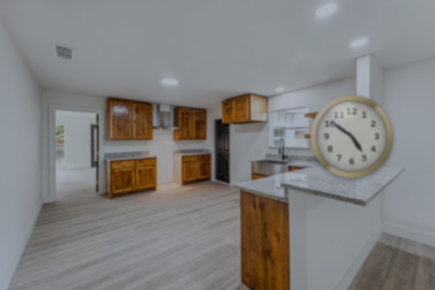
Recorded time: 4:51
